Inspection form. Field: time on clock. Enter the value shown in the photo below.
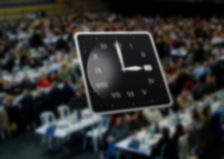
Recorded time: 3:00
